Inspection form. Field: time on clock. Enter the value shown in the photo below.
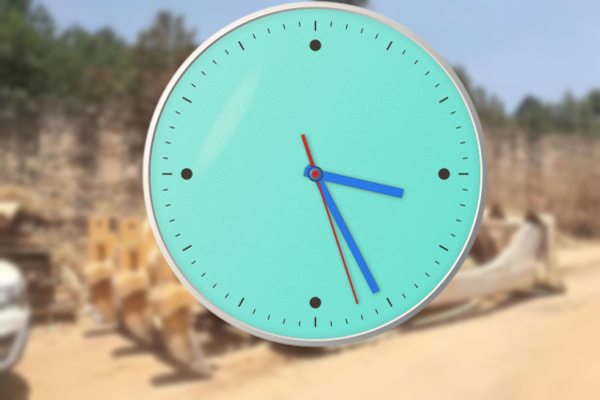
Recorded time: 3:25:27
